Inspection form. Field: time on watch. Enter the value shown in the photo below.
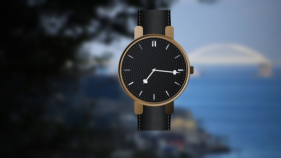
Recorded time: 7:16
